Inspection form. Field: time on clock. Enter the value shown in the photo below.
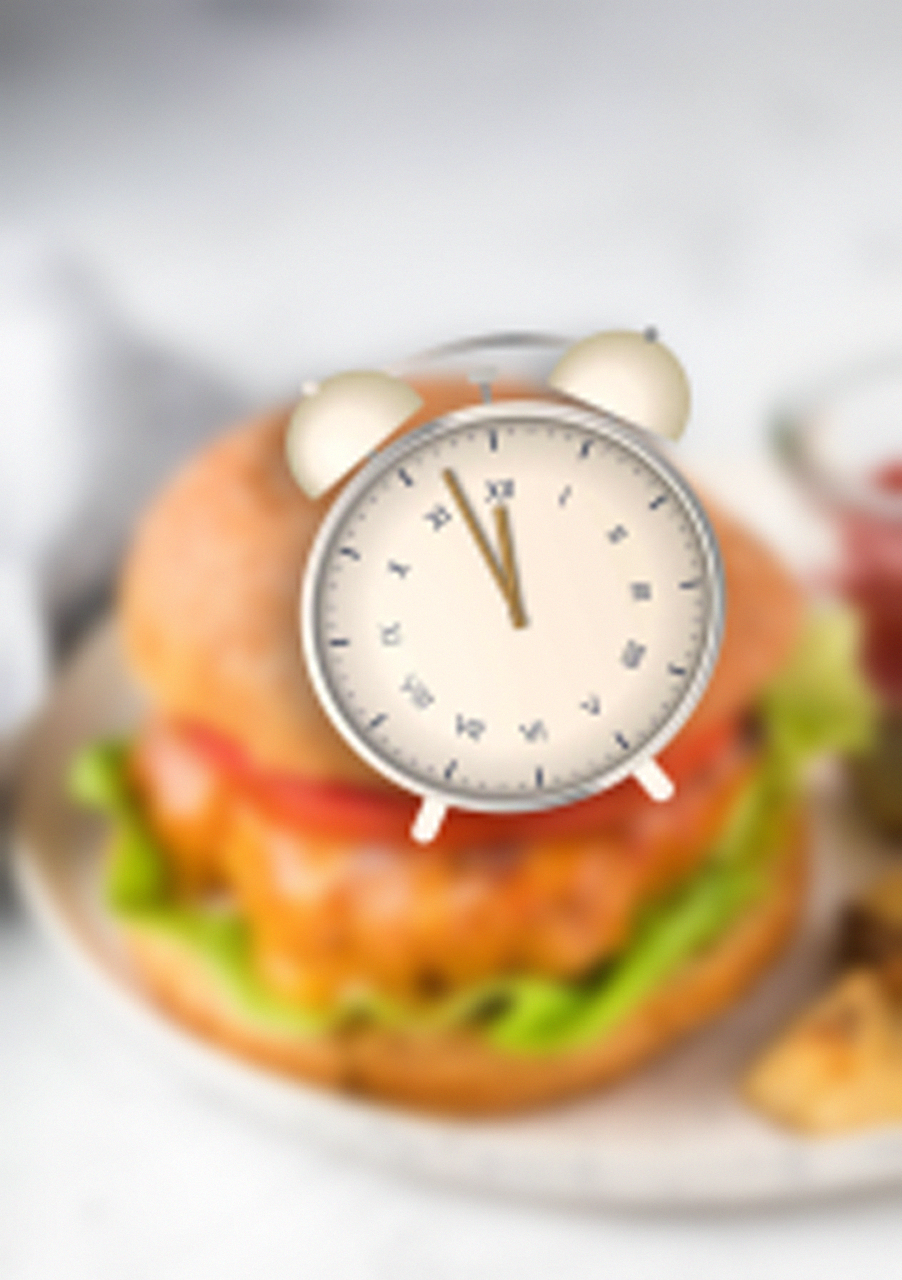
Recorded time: 11:57
